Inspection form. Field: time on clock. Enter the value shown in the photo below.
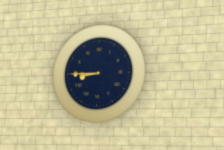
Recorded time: 8:45
